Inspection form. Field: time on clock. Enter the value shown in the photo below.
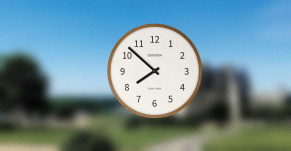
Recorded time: 7:52
